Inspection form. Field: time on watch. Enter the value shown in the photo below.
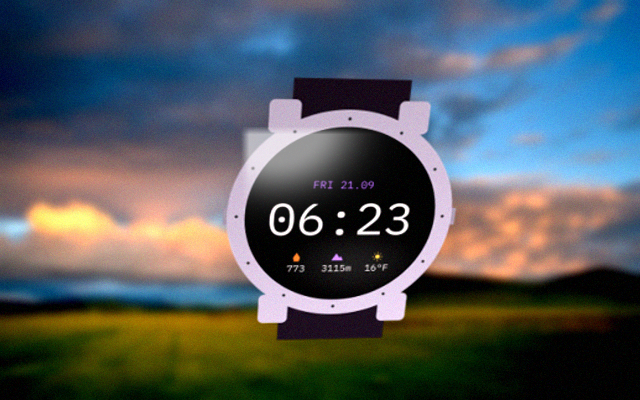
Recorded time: 6:23
